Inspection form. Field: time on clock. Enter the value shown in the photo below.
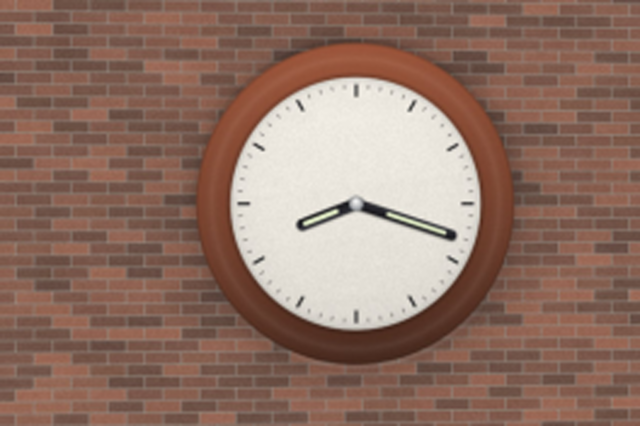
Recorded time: 8:18
